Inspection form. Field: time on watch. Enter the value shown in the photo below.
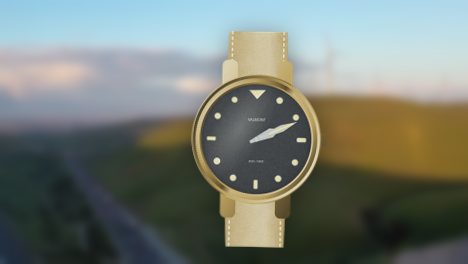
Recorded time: 2:11
